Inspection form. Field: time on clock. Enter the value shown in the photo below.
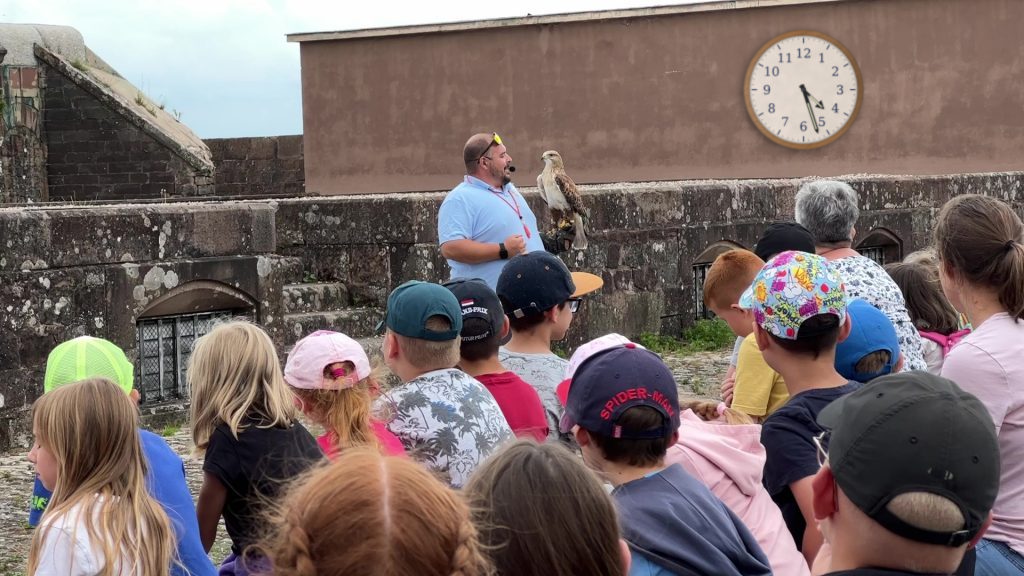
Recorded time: 4:27
